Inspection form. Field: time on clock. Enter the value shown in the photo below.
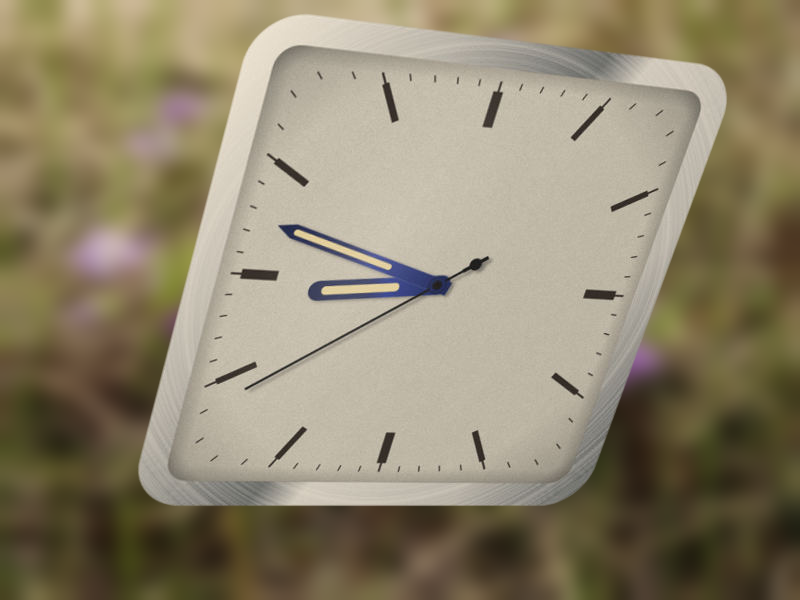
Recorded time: 8:47:39
